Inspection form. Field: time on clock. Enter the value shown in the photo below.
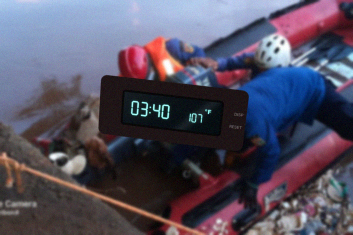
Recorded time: 3:40
